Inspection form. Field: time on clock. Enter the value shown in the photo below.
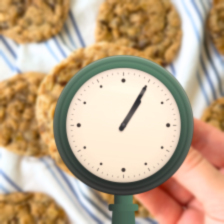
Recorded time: 1:05
